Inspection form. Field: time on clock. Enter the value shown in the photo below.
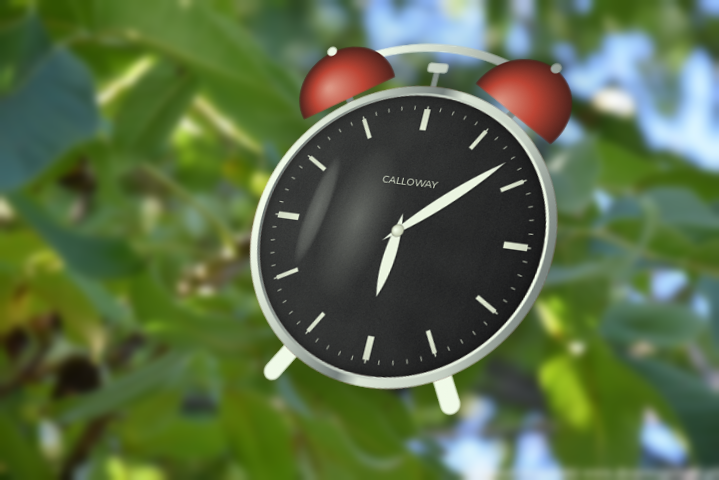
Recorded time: 6:08
